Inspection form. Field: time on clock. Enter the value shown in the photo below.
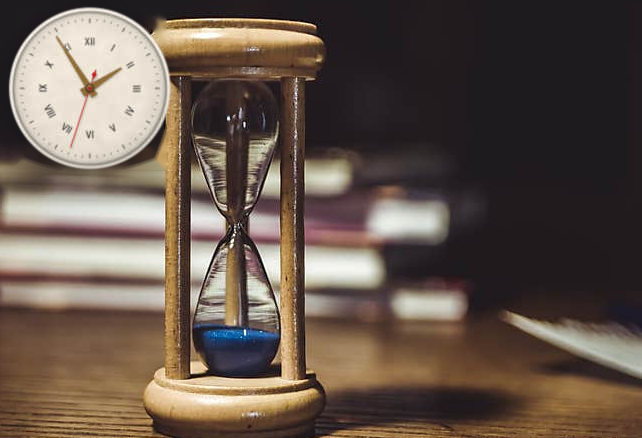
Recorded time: 1:54:33
